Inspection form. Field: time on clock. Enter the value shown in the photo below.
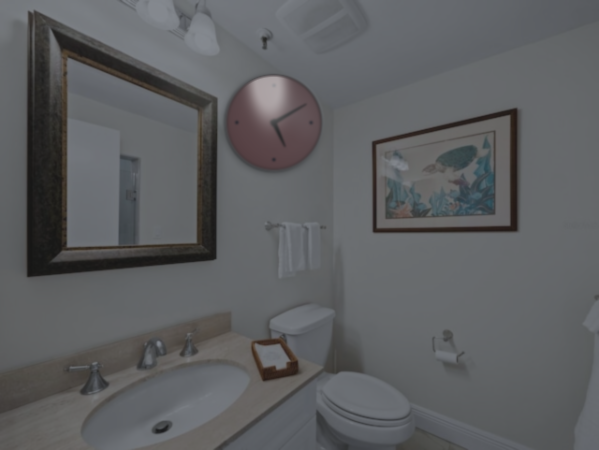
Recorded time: 5:10
